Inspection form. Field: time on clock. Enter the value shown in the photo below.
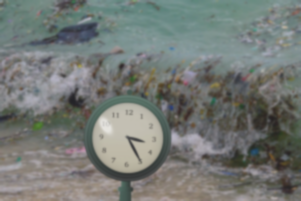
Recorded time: 3:25
